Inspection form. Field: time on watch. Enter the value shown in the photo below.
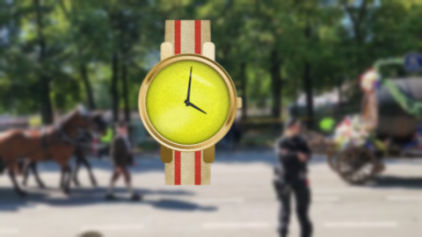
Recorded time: 4:01
